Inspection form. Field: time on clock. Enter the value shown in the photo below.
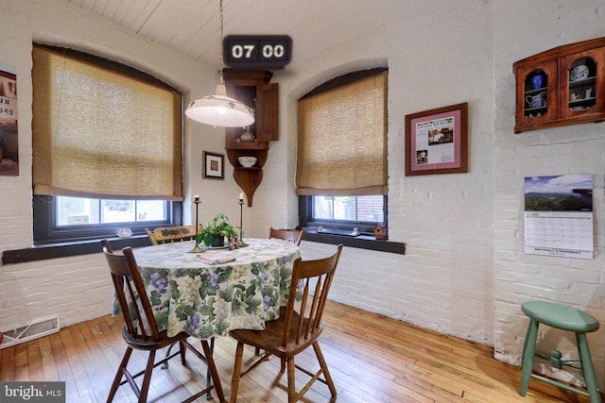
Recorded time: 7:00
